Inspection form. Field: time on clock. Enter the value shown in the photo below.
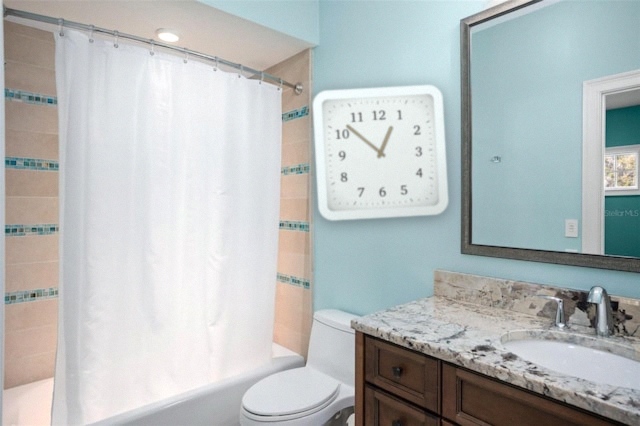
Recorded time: 12:52
